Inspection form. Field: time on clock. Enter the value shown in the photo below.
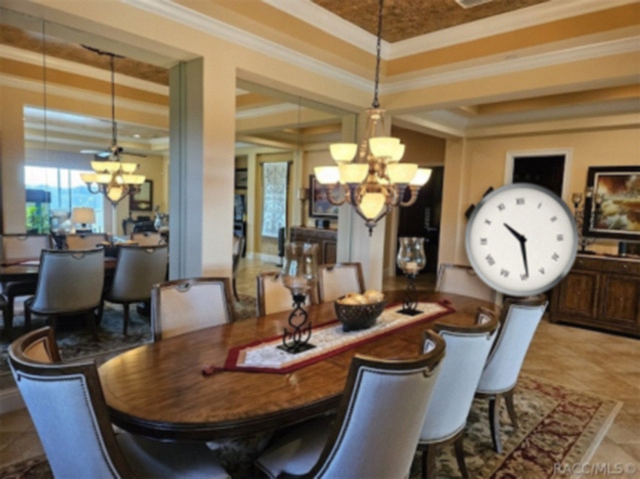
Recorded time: 10:29
